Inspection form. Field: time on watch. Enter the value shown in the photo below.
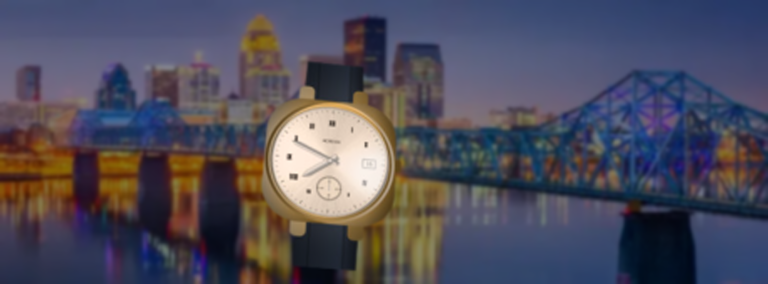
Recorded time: 7:49
